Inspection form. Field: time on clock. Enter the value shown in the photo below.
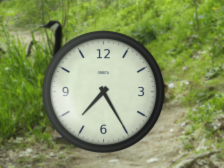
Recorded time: 7:25
